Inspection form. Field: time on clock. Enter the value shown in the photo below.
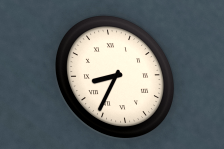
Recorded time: 8:36
